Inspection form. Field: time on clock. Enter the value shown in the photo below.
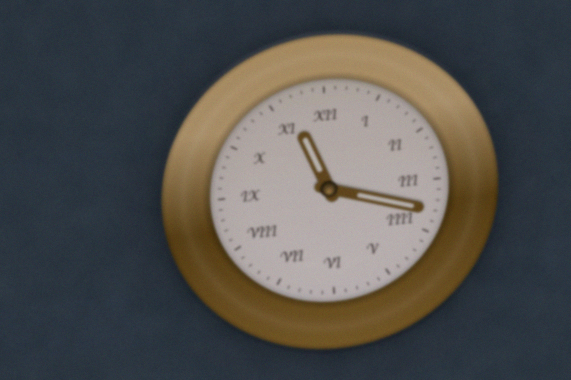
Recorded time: 11:18
